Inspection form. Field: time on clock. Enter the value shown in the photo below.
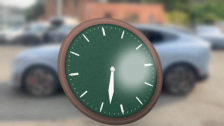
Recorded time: 6:33
